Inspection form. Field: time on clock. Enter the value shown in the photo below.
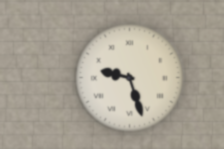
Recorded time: 9:27
